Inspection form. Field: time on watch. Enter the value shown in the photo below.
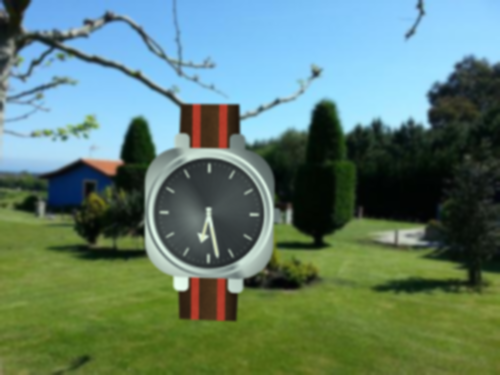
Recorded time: 6:28
